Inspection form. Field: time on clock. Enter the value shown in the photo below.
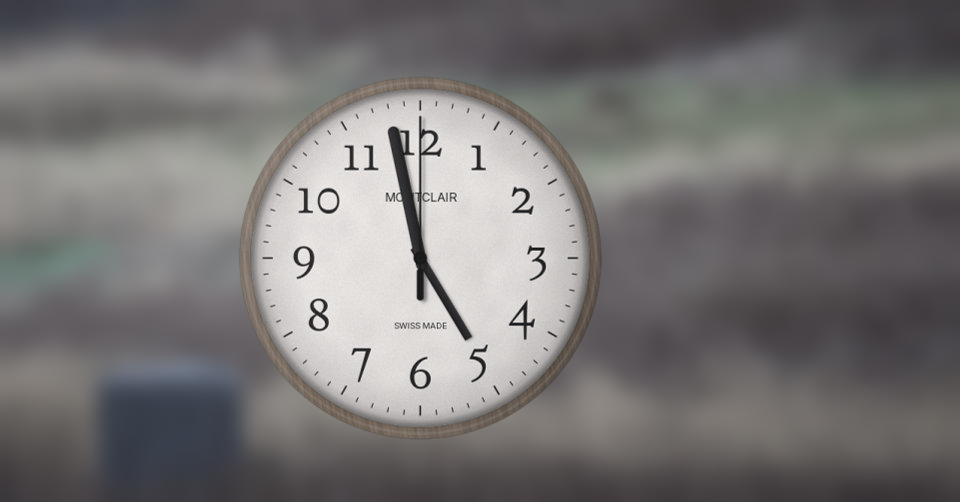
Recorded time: 4:58:00
